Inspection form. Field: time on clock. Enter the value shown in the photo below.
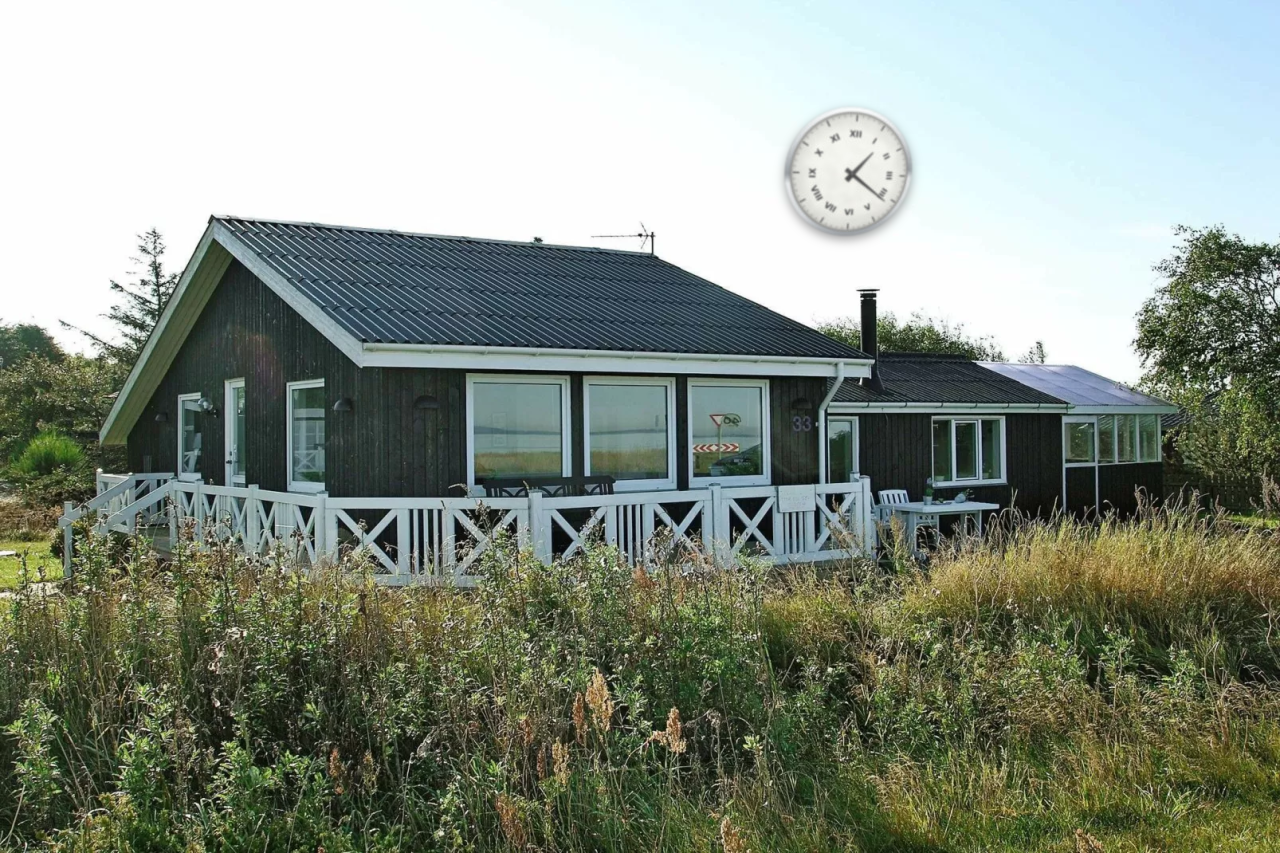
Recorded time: 1:21
